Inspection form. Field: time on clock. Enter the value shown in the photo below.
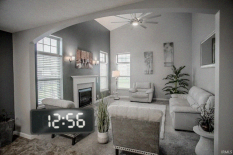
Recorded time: 12:56
